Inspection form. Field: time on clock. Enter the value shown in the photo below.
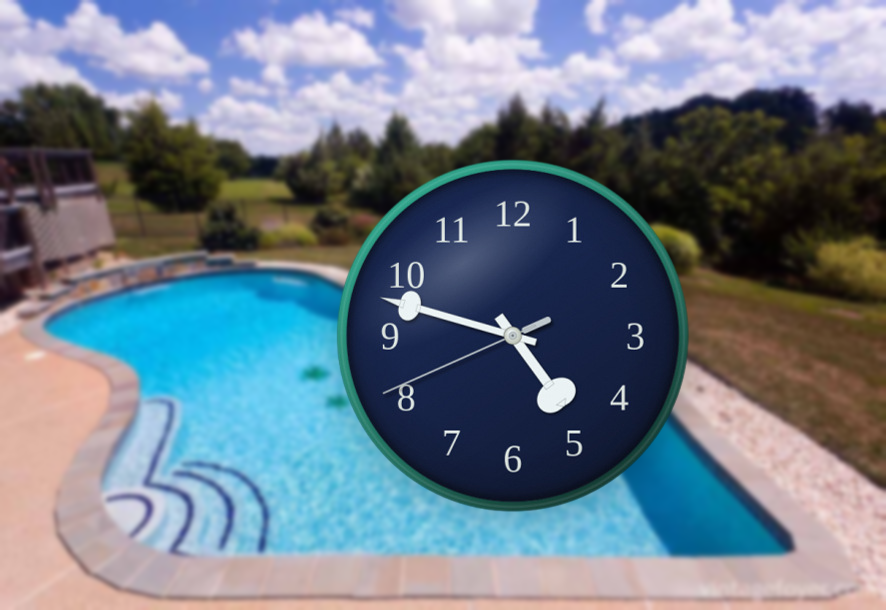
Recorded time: 4:47:41
